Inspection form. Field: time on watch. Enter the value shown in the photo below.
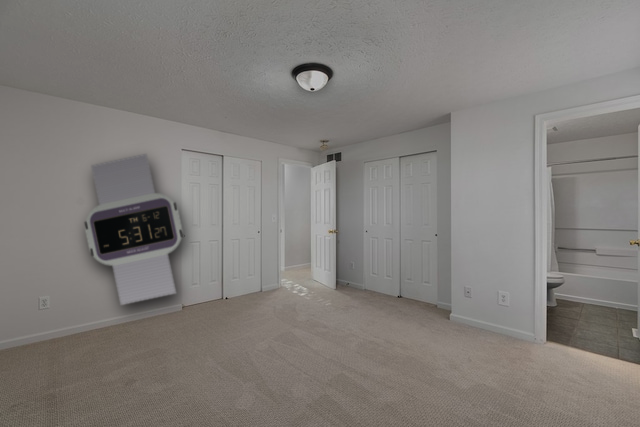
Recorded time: 5:31
